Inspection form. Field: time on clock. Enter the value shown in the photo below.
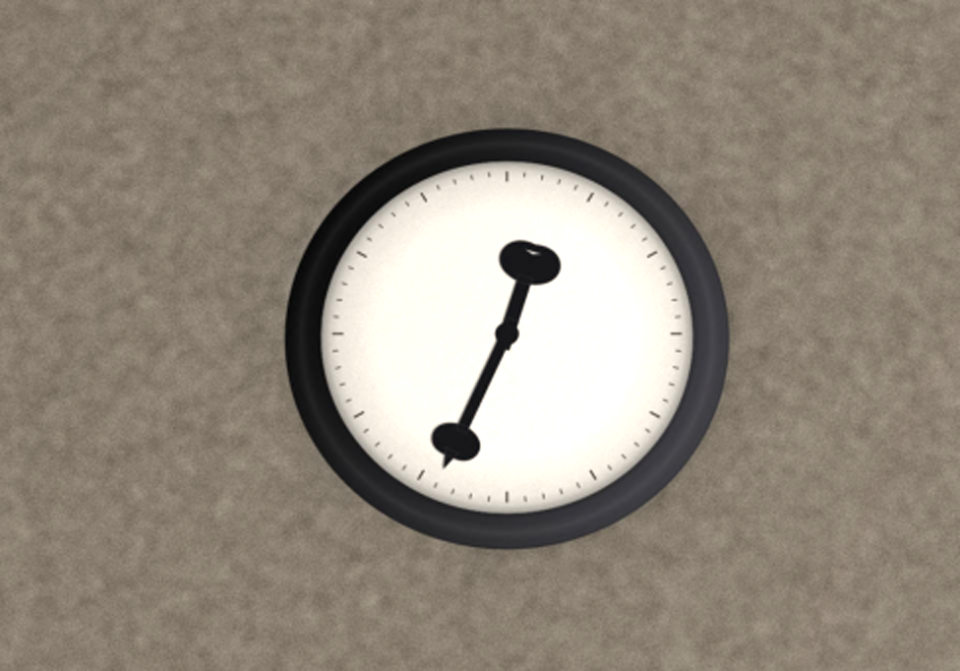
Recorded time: 12:34
